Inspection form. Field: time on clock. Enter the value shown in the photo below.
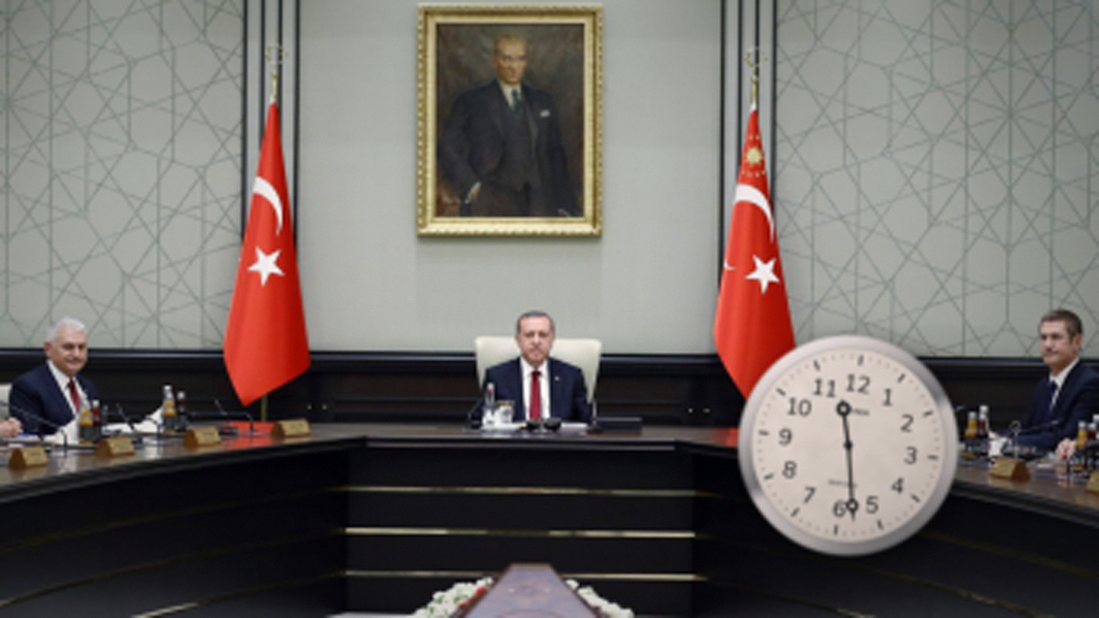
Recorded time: 11:28
